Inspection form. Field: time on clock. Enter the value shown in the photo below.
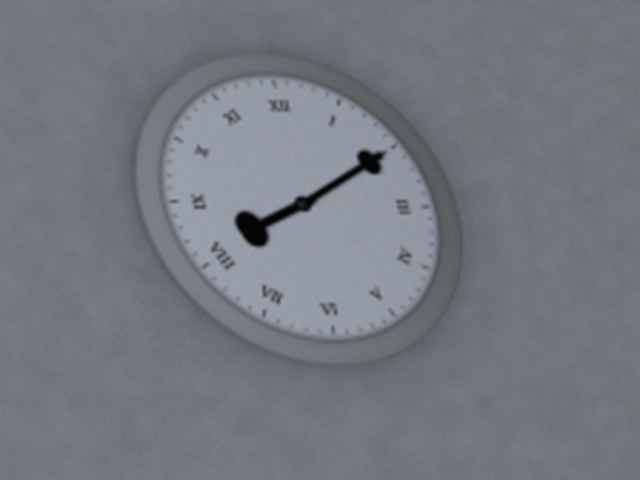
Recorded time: 8:10
